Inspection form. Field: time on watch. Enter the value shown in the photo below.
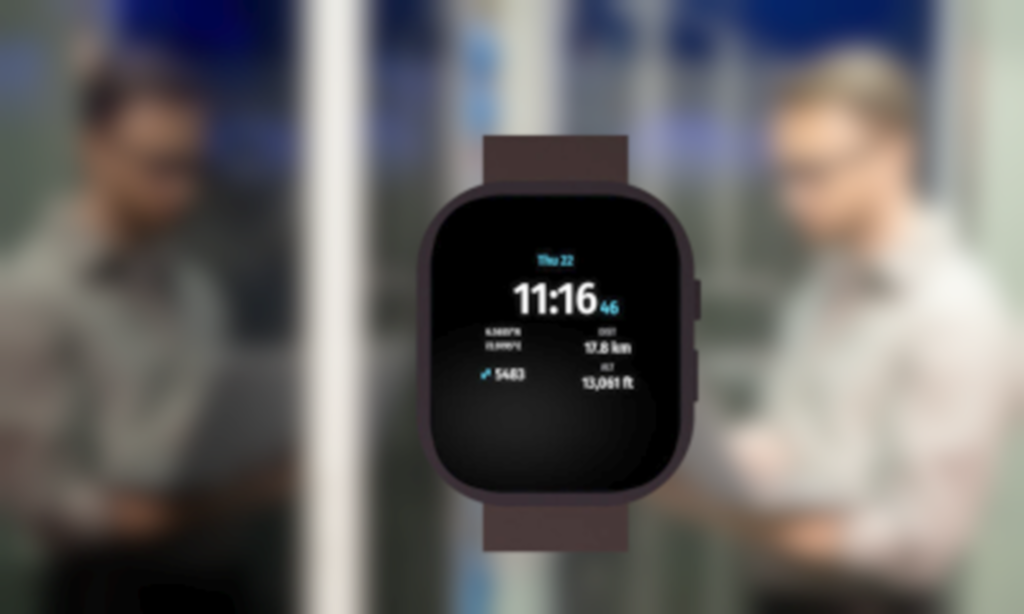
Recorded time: 11:16
